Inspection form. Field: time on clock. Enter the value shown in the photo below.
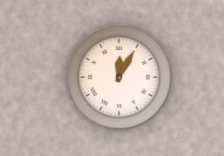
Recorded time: 12:05
